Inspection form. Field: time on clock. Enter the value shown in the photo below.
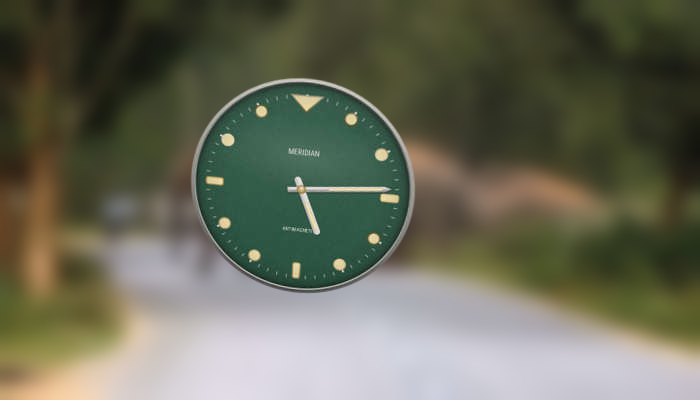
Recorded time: 5:14
